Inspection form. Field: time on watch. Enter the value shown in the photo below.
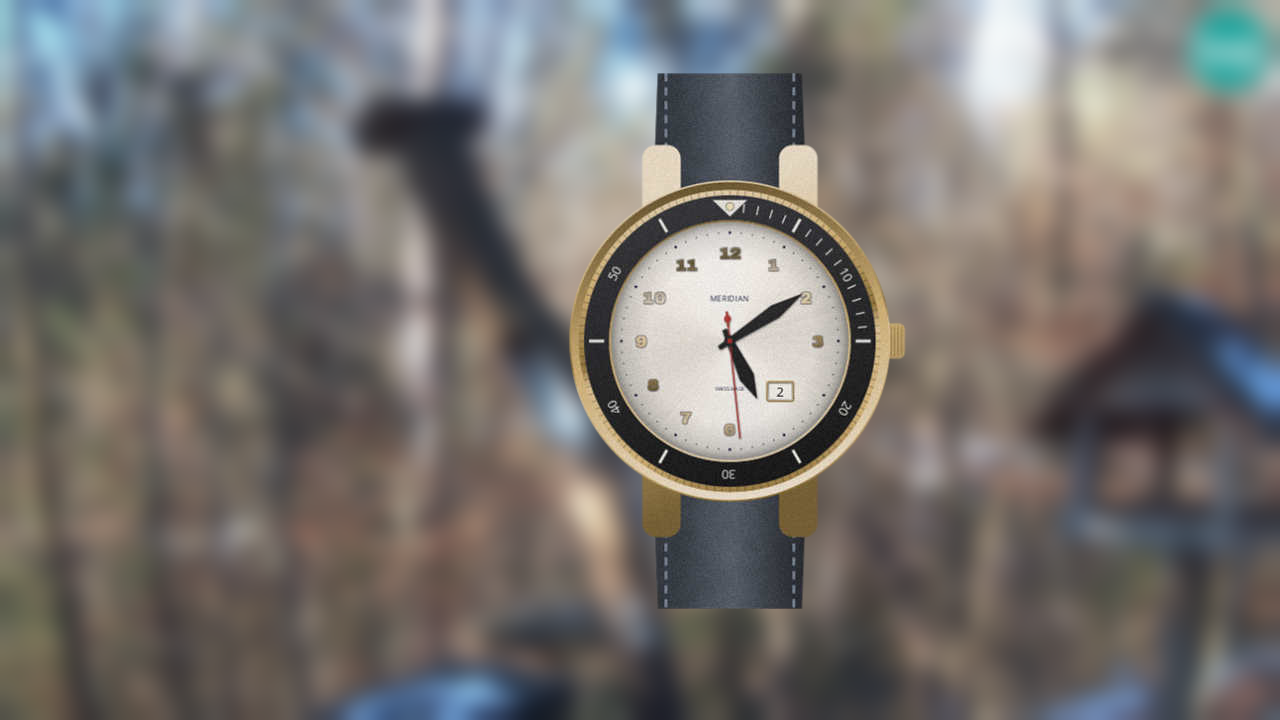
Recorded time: 5:09:29
